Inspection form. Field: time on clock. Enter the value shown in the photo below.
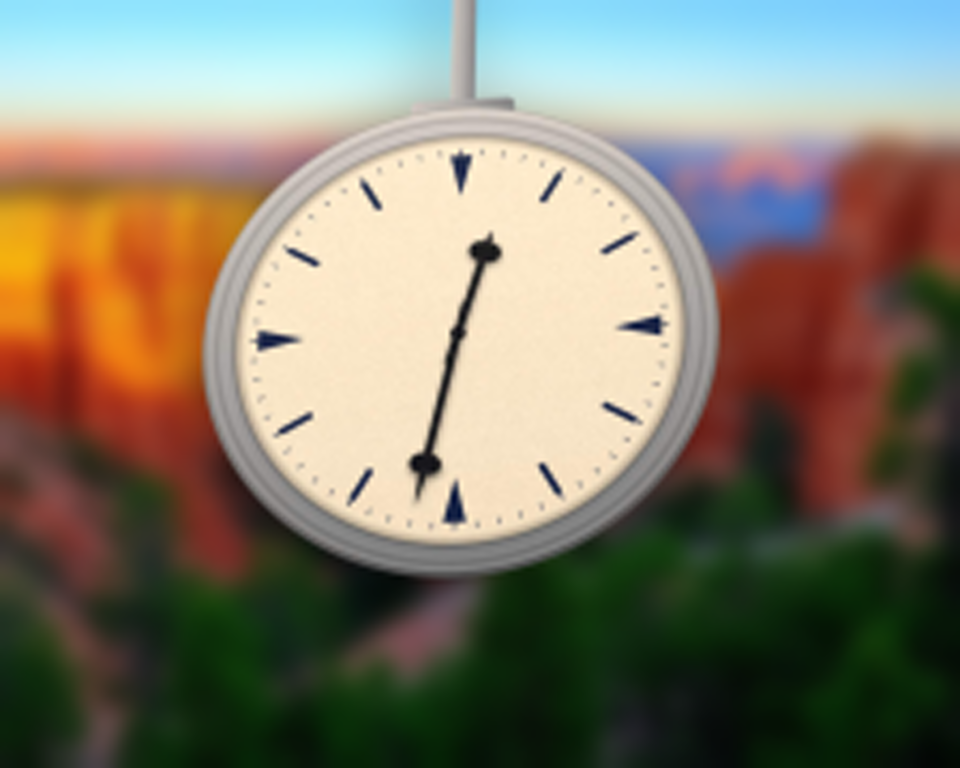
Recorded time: 12:32
